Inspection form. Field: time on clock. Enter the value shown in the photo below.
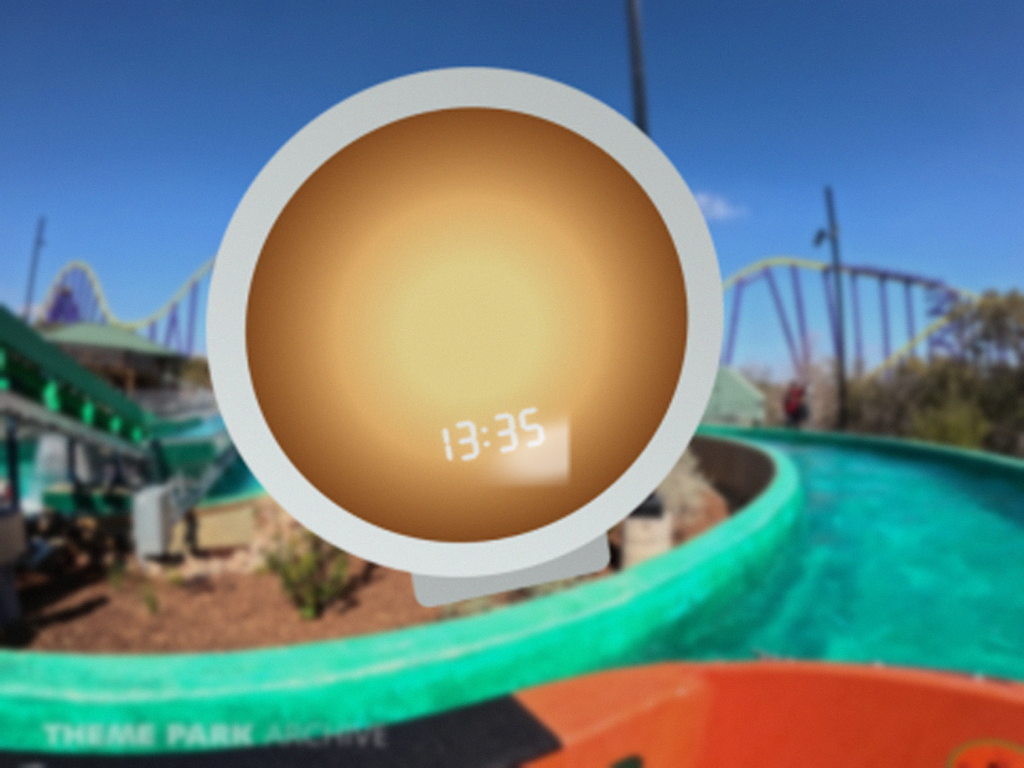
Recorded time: 13:35
